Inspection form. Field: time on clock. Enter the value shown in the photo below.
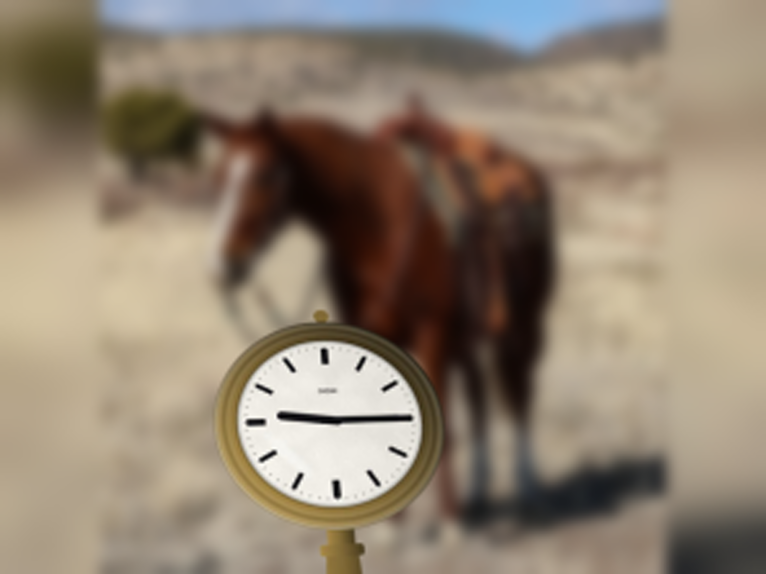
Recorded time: 9:15
